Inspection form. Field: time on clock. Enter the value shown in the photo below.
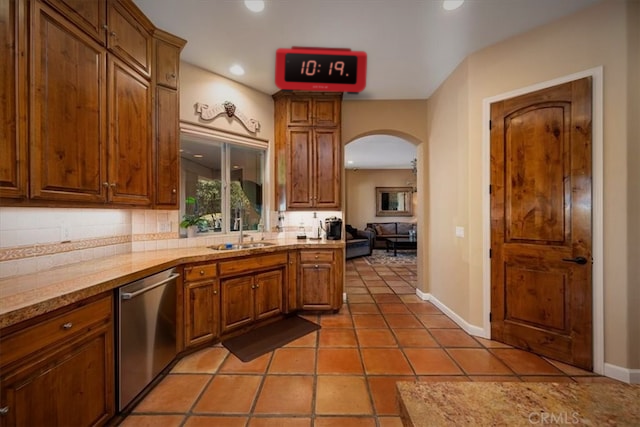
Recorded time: 10:19
